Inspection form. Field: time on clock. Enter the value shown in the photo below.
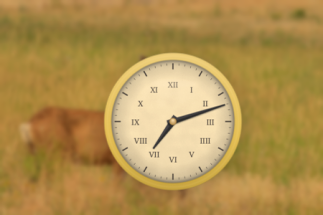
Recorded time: 7:12
